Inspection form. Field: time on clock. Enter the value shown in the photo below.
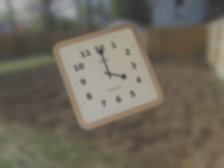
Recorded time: 4:00
